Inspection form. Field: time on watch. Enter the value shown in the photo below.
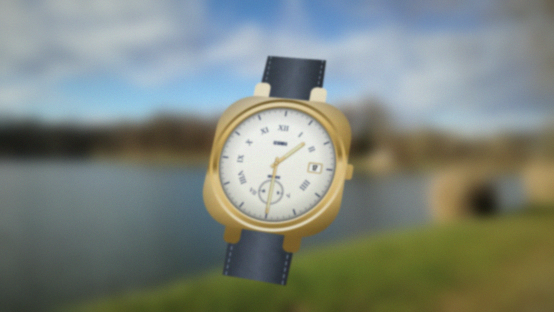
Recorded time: 1:30
